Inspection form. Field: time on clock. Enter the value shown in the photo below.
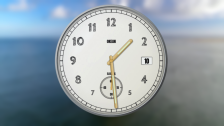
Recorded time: 1:29
